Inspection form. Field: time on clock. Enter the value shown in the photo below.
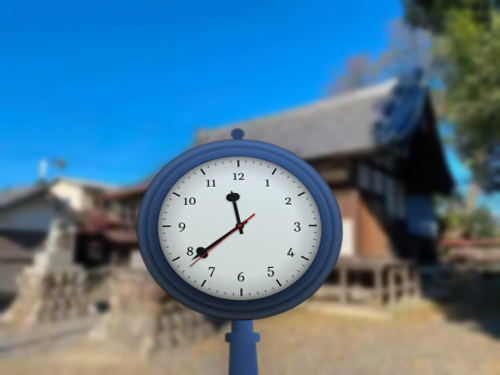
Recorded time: 11:38:38
